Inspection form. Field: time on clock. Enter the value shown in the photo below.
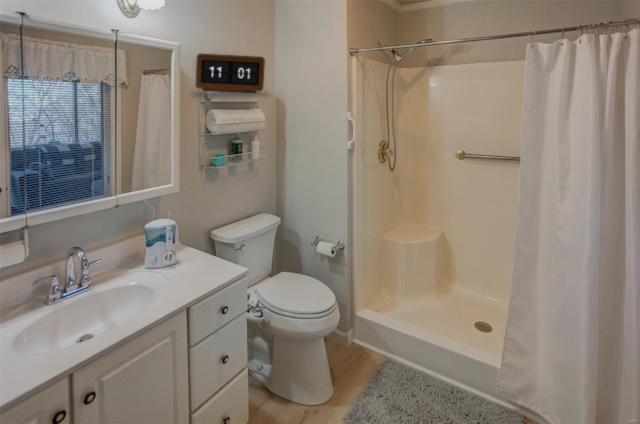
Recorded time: 11:01
